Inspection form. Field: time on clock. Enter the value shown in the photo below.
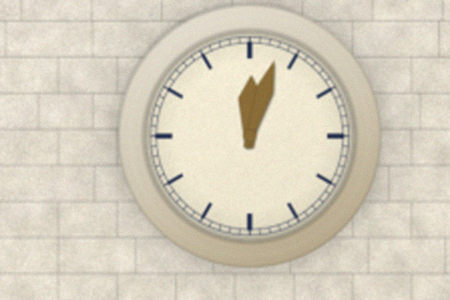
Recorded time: 12:03
